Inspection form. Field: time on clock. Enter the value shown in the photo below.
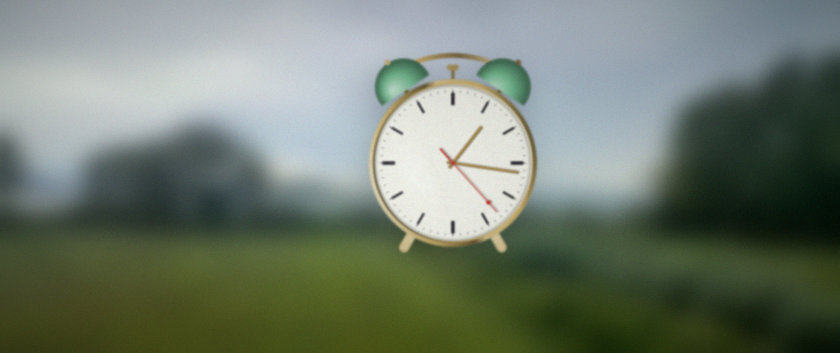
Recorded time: 1:16:23
